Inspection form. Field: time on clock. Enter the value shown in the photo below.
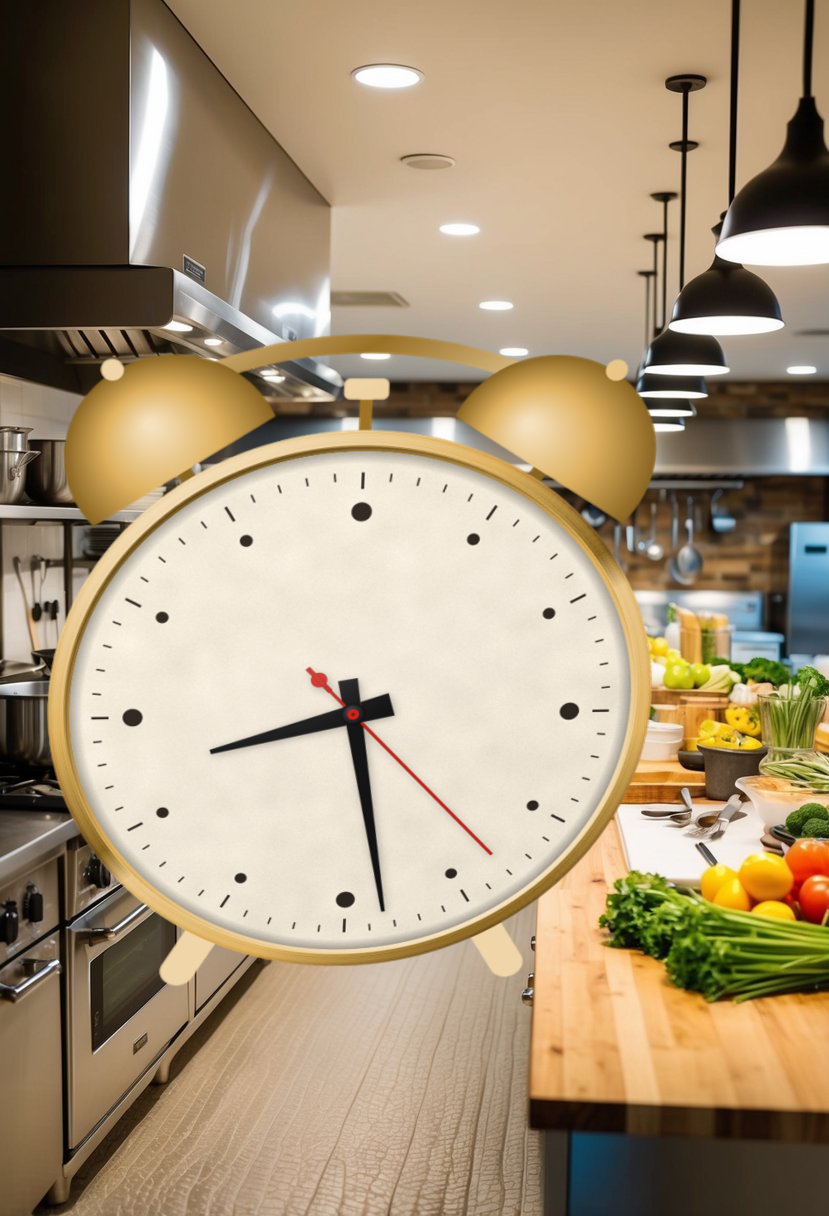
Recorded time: 8:28:23
